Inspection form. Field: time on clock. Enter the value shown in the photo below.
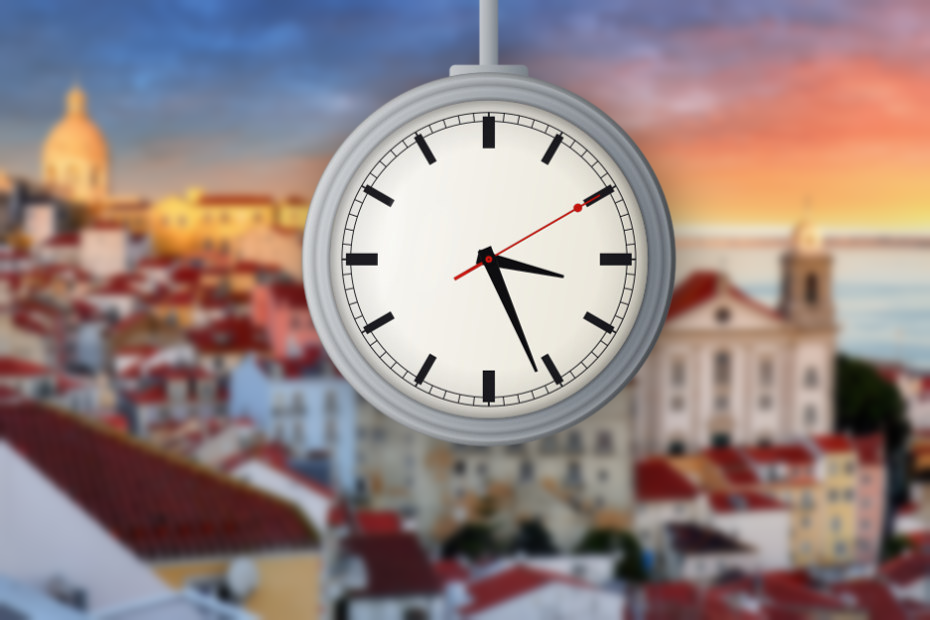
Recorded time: 3:26:10
